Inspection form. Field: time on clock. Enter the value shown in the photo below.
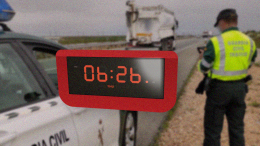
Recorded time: 6:26
